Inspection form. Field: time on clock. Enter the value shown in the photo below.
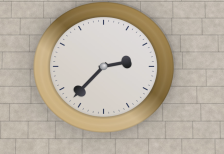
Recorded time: 2:37
